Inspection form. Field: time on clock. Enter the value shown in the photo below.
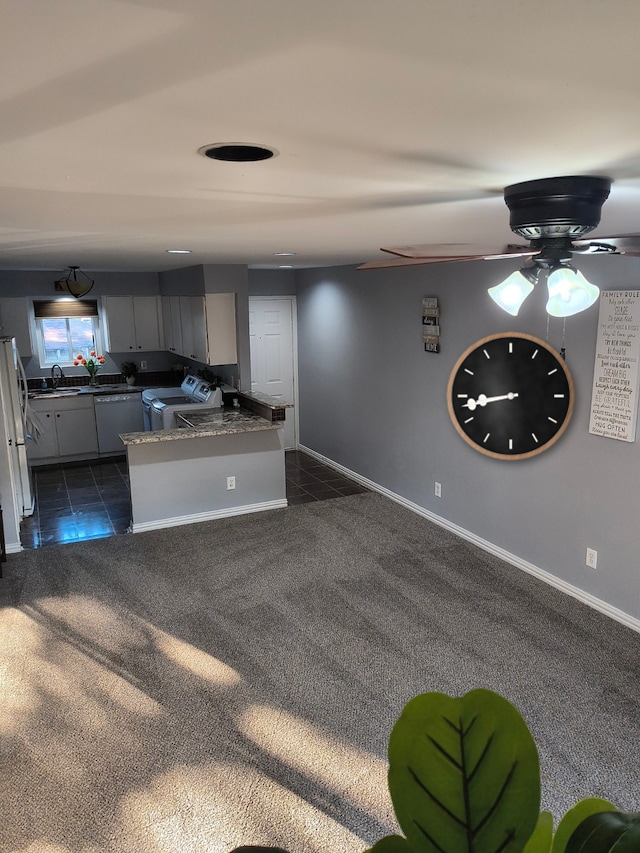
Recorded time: 8:43
